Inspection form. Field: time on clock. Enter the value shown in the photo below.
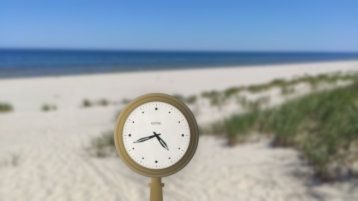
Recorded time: 4:42
